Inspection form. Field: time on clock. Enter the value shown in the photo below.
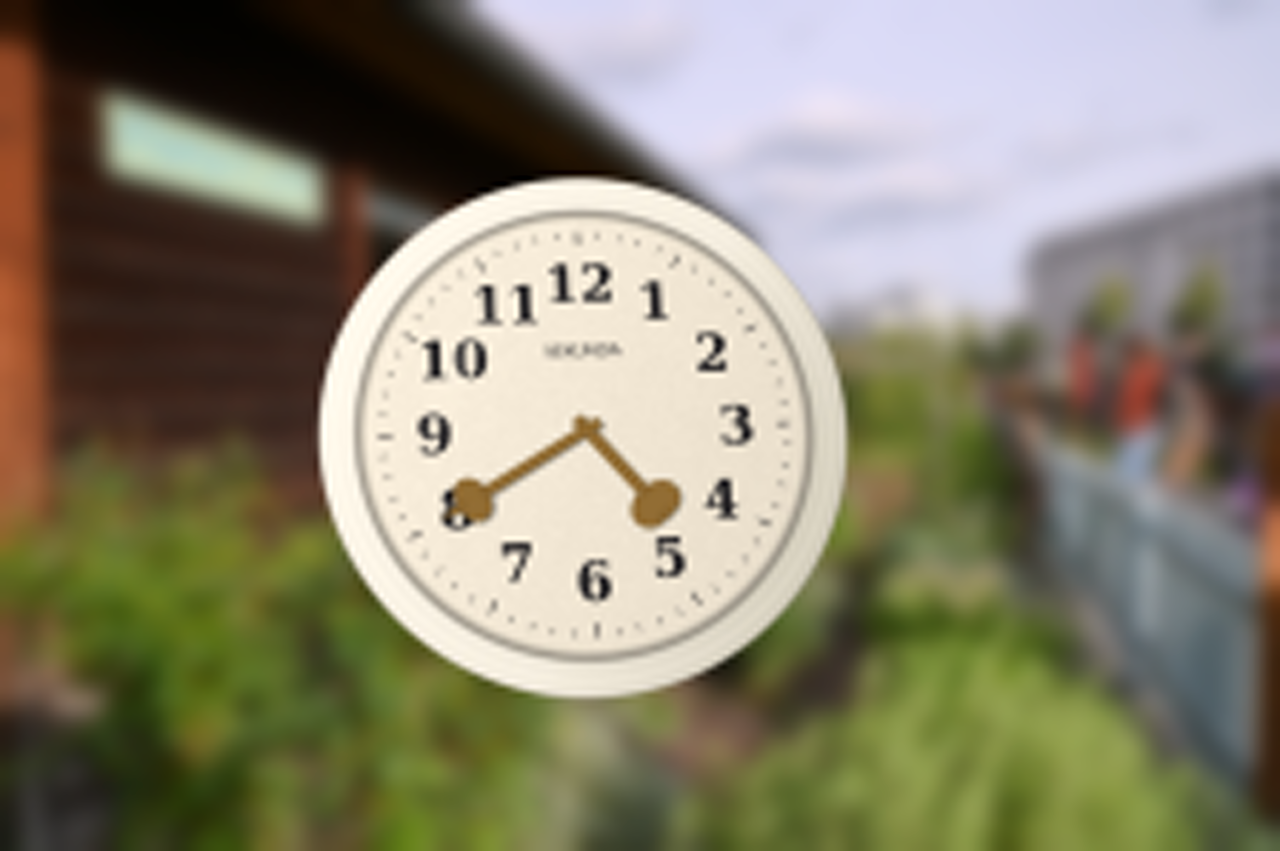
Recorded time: 4:40
